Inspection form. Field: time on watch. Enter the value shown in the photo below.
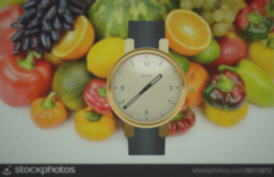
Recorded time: 1:38
